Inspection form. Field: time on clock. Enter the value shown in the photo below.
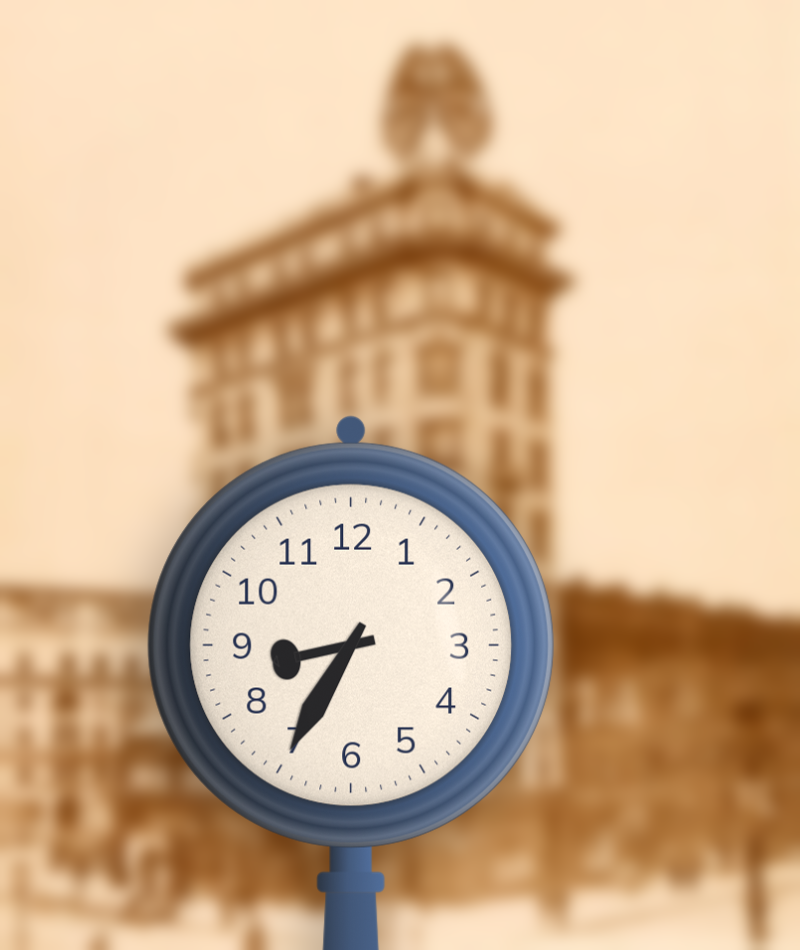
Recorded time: 8:35
